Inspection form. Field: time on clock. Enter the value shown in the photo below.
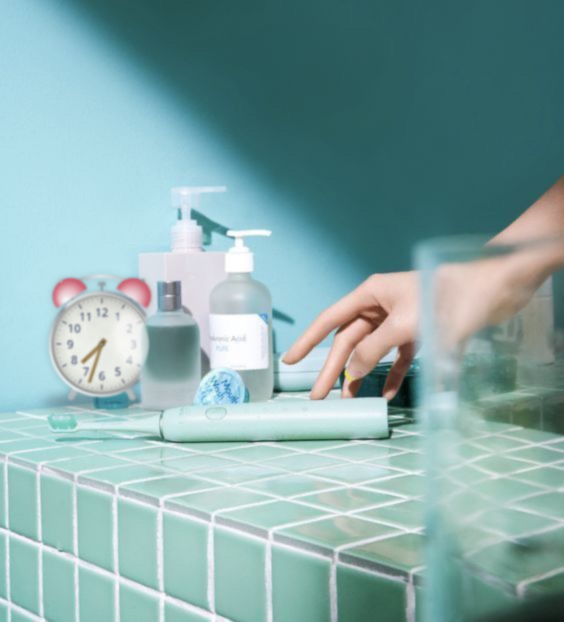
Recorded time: 7:33
